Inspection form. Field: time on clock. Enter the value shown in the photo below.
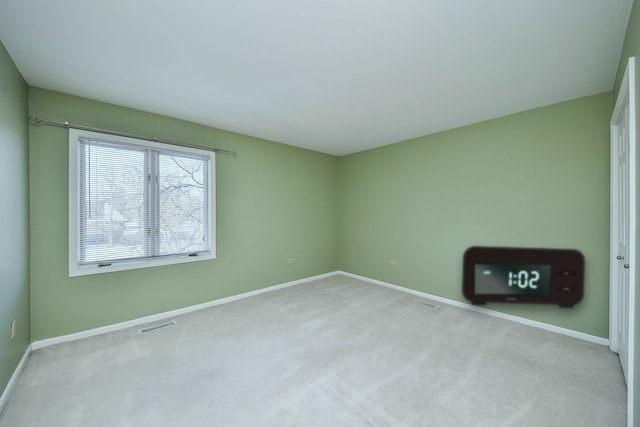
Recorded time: 1:02
